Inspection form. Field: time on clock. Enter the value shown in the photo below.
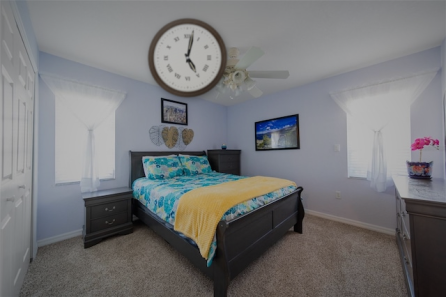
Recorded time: 5:02
